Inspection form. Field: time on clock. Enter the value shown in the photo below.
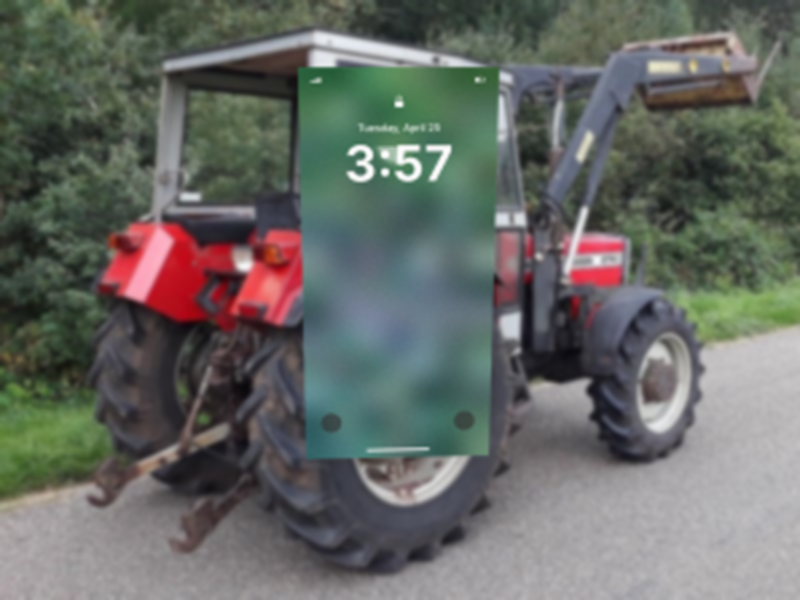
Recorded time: 3:57
